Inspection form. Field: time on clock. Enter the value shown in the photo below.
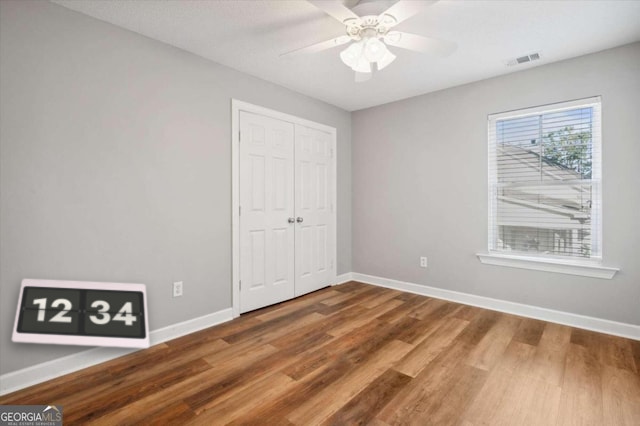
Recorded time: 12:34
